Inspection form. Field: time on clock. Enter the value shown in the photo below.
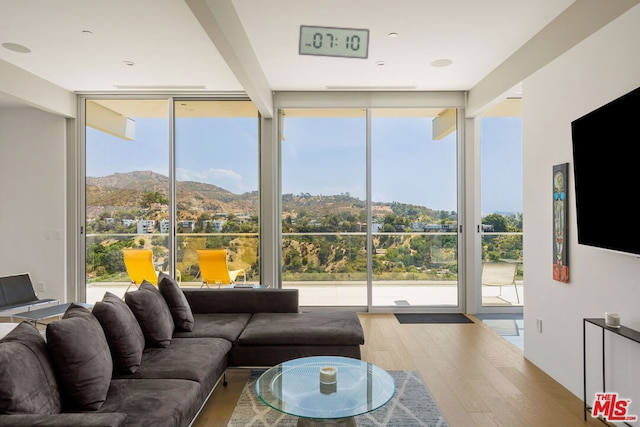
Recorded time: 7:10
